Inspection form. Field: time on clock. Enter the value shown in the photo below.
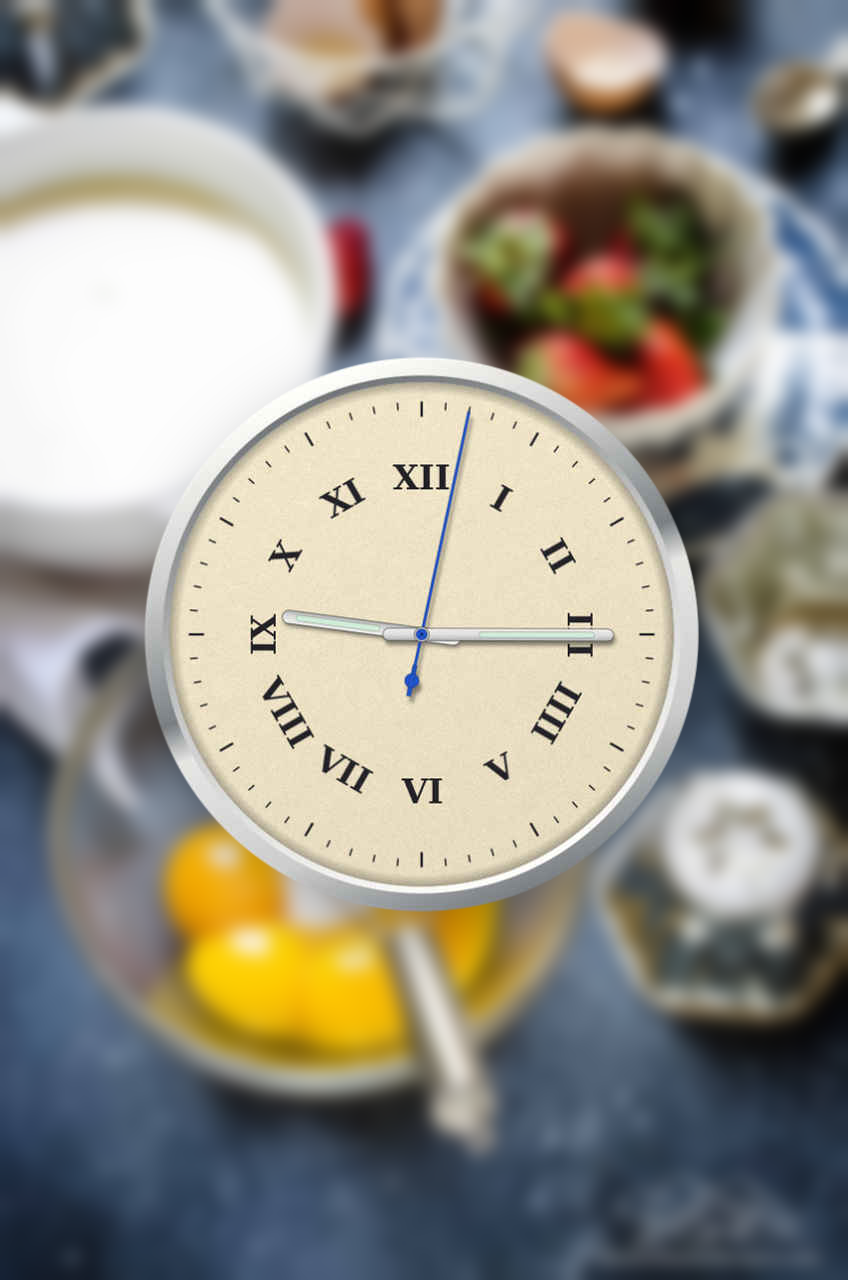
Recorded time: 9:15:02
